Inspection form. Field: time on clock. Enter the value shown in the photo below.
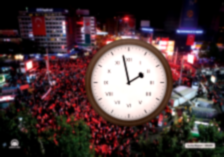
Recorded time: 1:58
